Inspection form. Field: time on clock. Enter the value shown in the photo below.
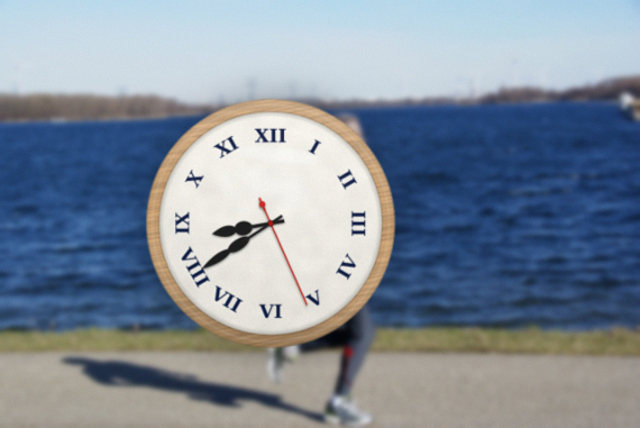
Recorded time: 8:39:26
